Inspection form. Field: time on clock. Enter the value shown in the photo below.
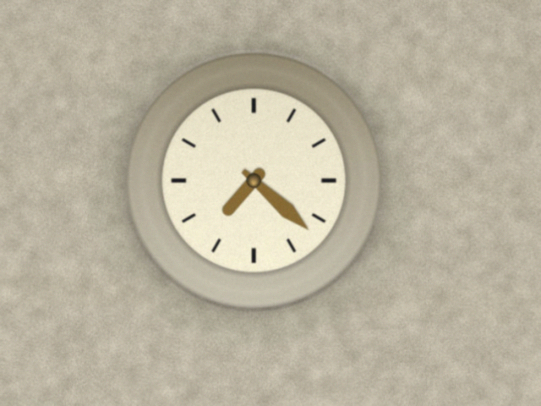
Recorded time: 7:22
